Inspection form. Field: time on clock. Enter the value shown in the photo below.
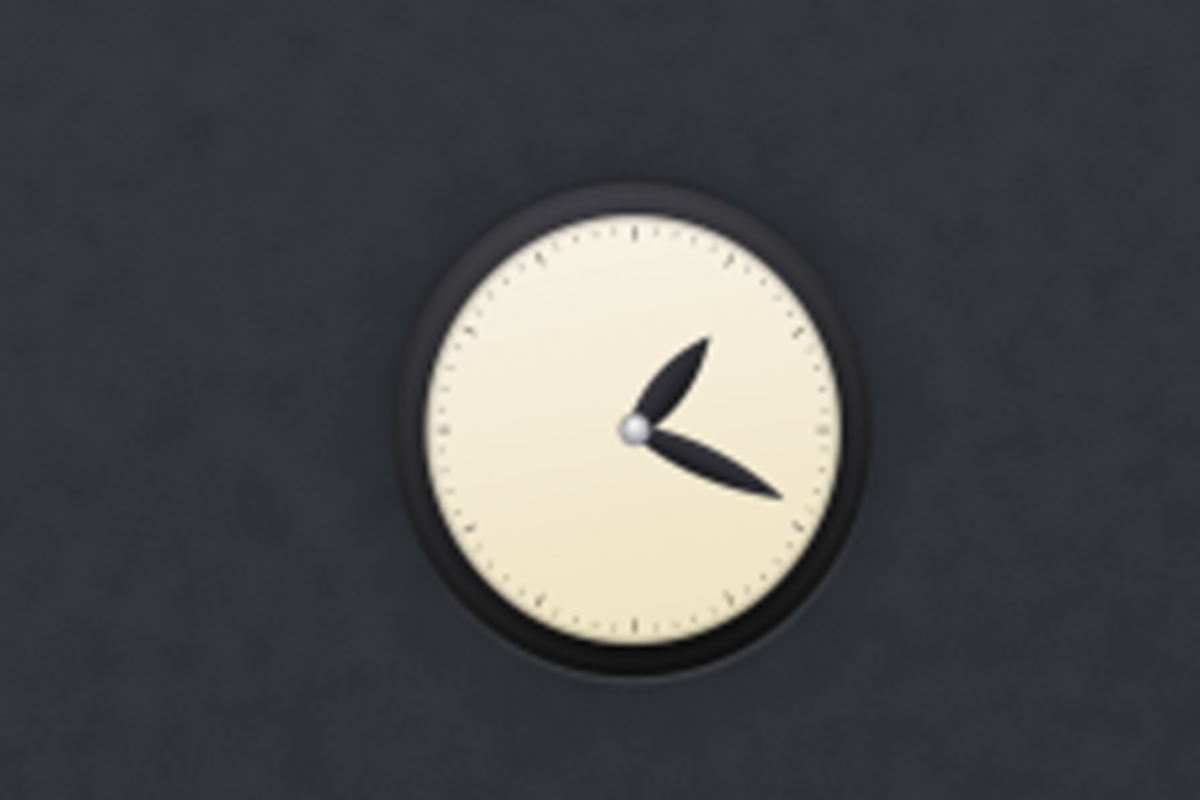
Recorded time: 1:19
